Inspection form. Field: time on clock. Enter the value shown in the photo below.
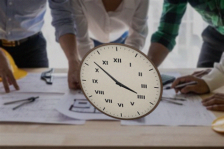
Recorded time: 3:52
